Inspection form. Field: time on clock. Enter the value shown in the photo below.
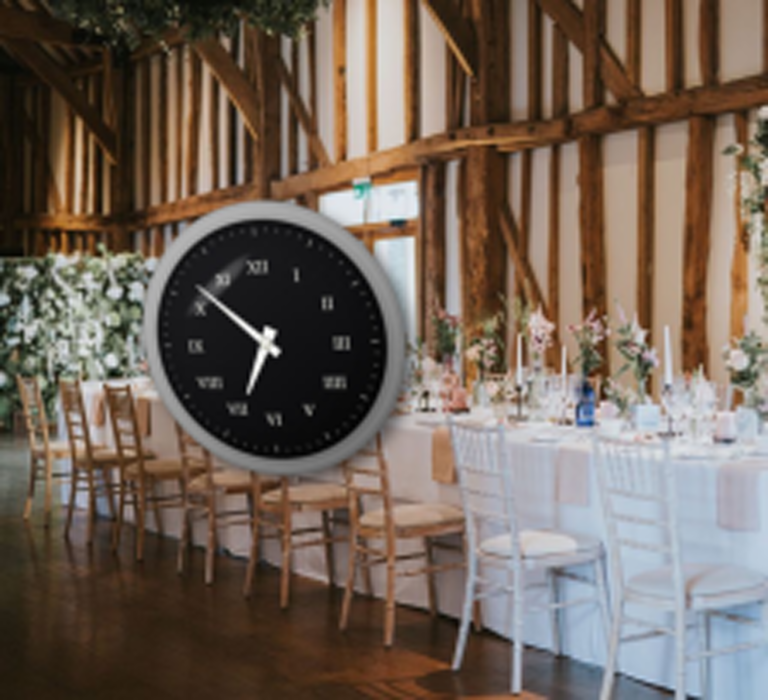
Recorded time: 6:52
